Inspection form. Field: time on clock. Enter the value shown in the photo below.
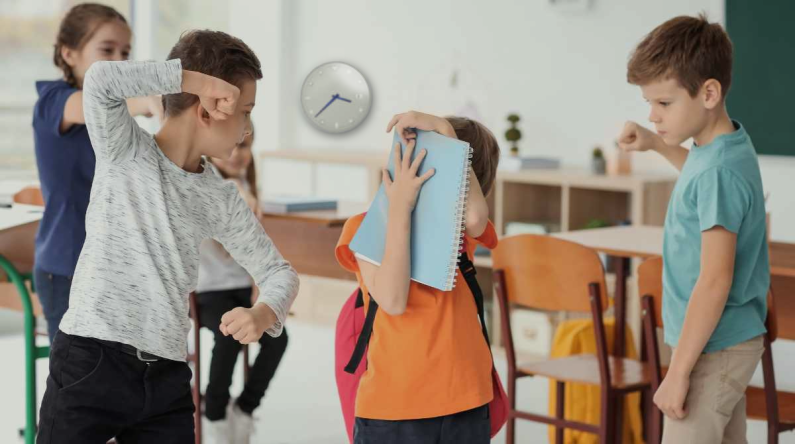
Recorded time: 3:38
